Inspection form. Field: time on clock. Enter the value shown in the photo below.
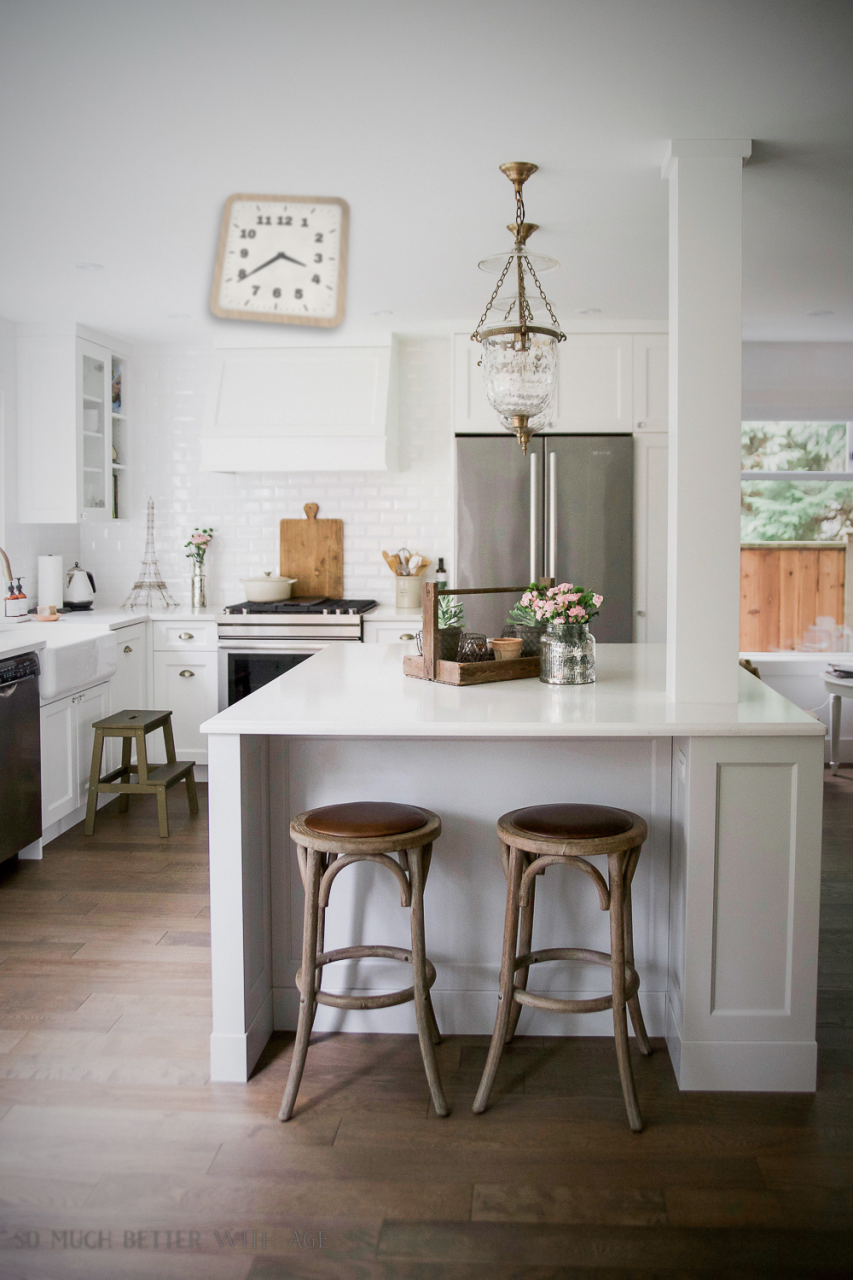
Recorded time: 3:39
